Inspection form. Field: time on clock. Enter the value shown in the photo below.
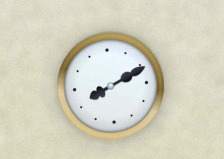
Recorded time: 8:11
